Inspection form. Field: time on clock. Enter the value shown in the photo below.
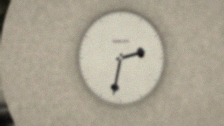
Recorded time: 2:32
